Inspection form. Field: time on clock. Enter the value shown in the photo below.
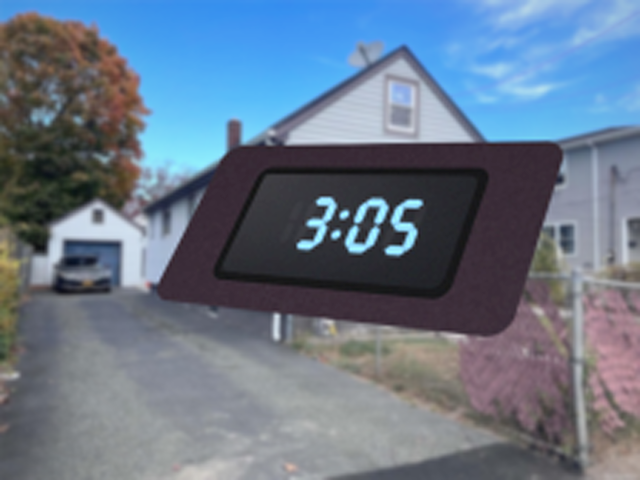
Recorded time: 3:05
